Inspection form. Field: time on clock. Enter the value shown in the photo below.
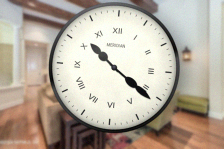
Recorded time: 10:21
